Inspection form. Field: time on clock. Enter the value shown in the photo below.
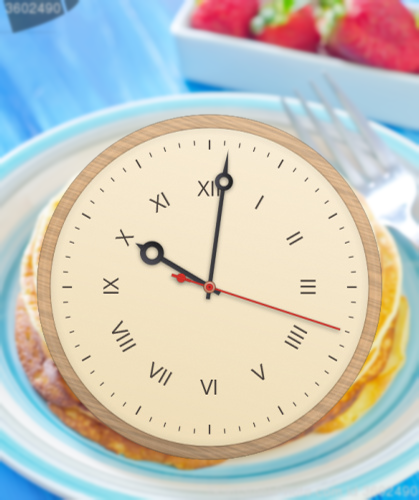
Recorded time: 10:01:18
